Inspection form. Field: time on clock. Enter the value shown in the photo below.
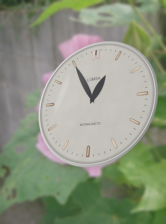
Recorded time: 12:55
